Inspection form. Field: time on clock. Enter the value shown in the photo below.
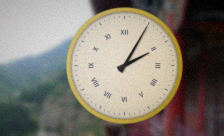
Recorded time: 2:05
